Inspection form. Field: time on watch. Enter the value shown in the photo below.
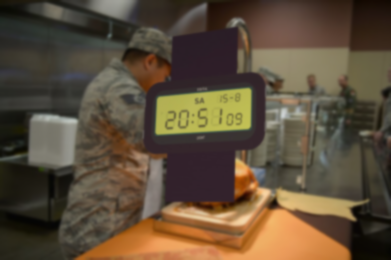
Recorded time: 20:51:09
